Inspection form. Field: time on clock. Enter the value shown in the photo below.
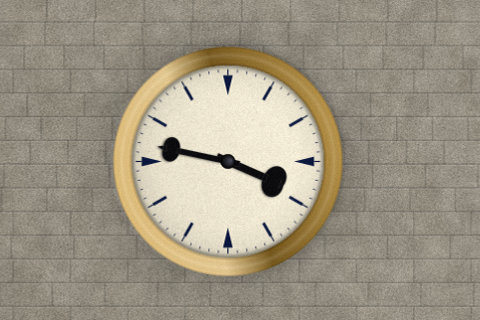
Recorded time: 3:47
